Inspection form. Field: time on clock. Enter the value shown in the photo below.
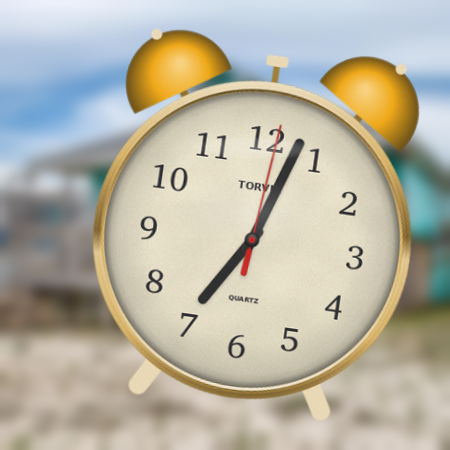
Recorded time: 7:03:01
